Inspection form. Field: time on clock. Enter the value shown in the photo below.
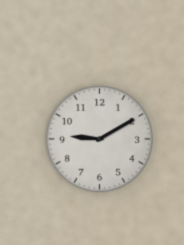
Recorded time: 9:10
